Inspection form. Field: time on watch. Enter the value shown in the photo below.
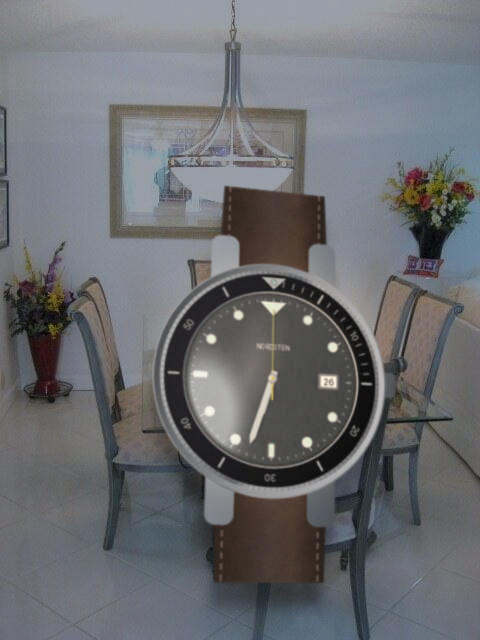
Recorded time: 6:33:00
